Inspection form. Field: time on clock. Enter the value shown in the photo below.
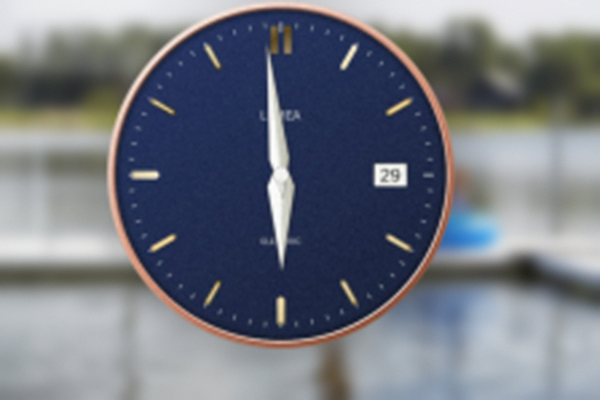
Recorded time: 5:59
